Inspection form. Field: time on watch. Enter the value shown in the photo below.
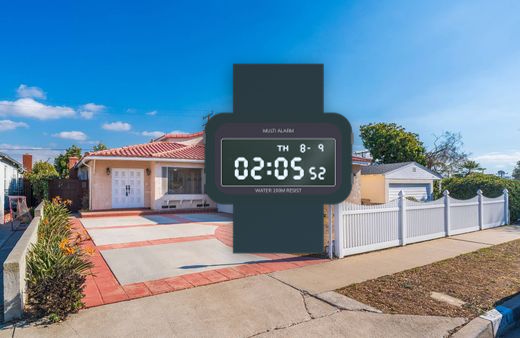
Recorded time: 2:05:52
